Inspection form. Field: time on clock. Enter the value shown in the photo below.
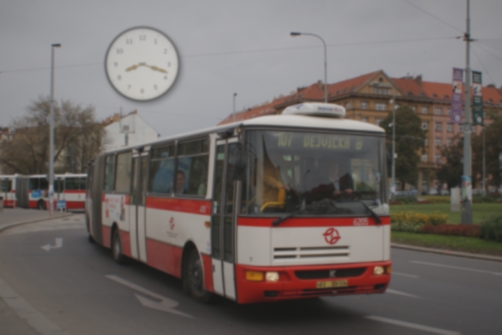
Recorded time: 8:18
